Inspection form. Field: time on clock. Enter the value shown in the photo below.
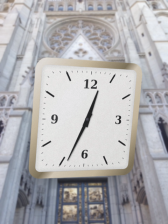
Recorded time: 12:34
